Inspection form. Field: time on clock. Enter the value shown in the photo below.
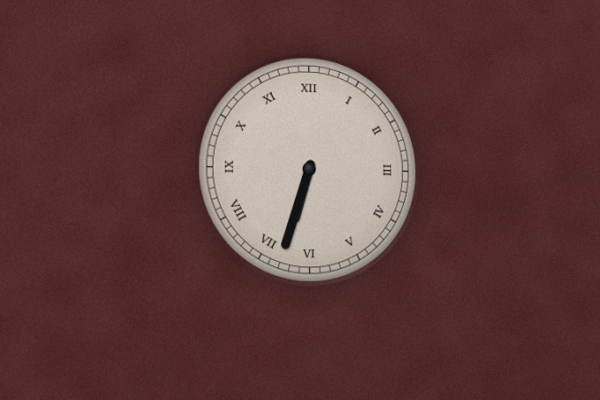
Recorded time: 6:33
